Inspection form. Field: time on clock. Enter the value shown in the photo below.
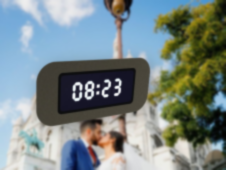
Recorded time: 8:23
